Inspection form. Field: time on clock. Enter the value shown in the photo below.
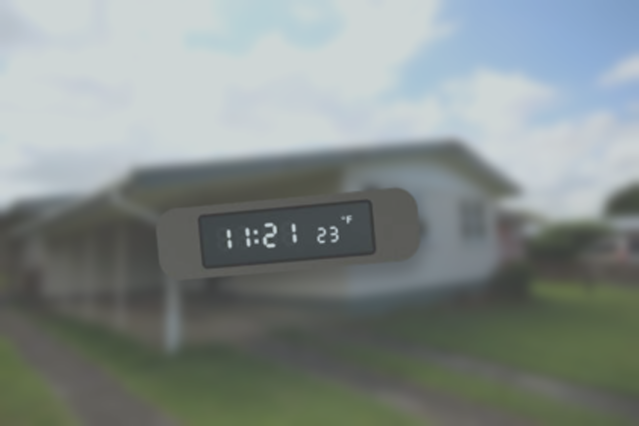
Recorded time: 11:21
